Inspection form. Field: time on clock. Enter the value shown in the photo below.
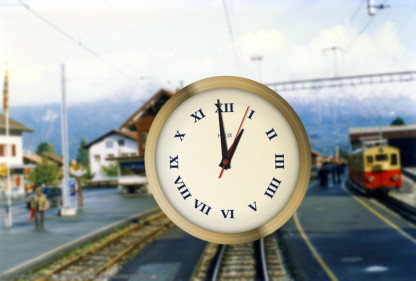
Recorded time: 12:59:04
